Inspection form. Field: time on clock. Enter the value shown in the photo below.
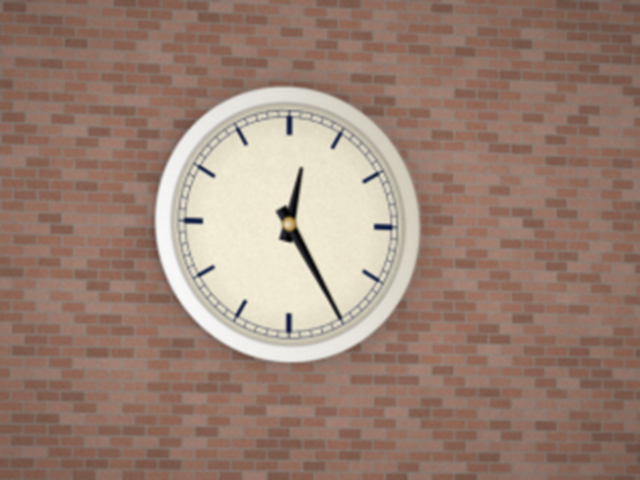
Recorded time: 12:25
